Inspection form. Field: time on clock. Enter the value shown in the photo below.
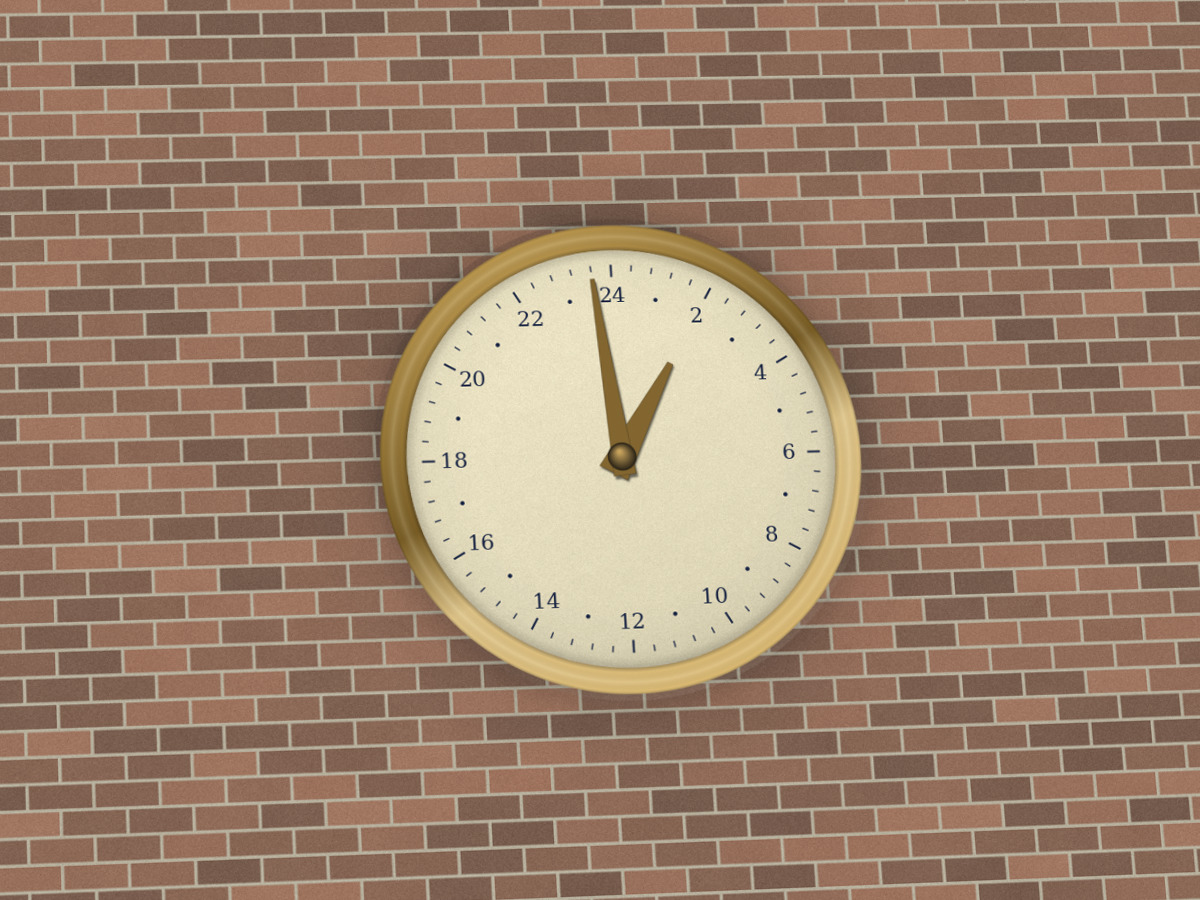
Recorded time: 1:59
